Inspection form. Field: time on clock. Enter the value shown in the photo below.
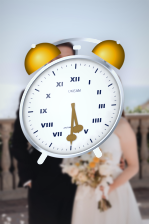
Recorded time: 5:30
